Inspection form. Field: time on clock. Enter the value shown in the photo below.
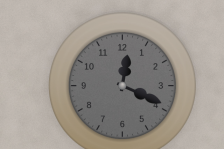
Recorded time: 12:19
